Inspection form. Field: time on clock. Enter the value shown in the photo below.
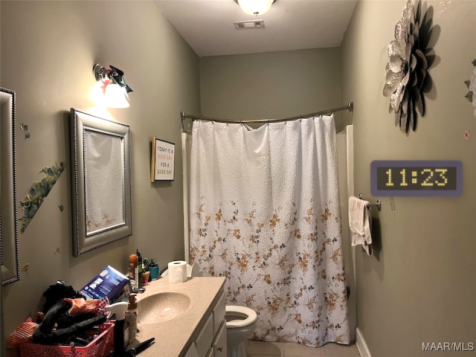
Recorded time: 11:23
